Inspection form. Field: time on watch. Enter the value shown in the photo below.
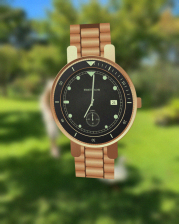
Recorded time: 7:01
